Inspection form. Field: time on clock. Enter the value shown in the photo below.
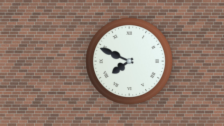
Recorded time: 7:49
